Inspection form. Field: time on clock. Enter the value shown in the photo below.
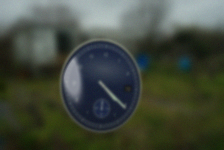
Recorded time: 4:21
